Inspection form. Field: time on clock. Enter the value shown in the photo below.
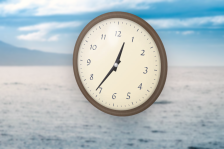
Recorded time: 12:36
